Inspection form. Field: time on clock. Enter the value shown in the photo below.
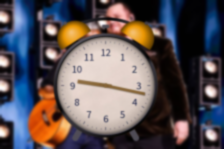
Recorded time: 9:17
